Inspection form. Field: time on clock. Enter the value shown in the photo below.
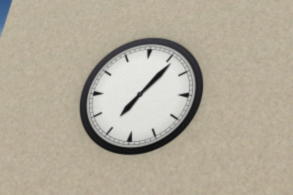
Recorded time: 7:06
